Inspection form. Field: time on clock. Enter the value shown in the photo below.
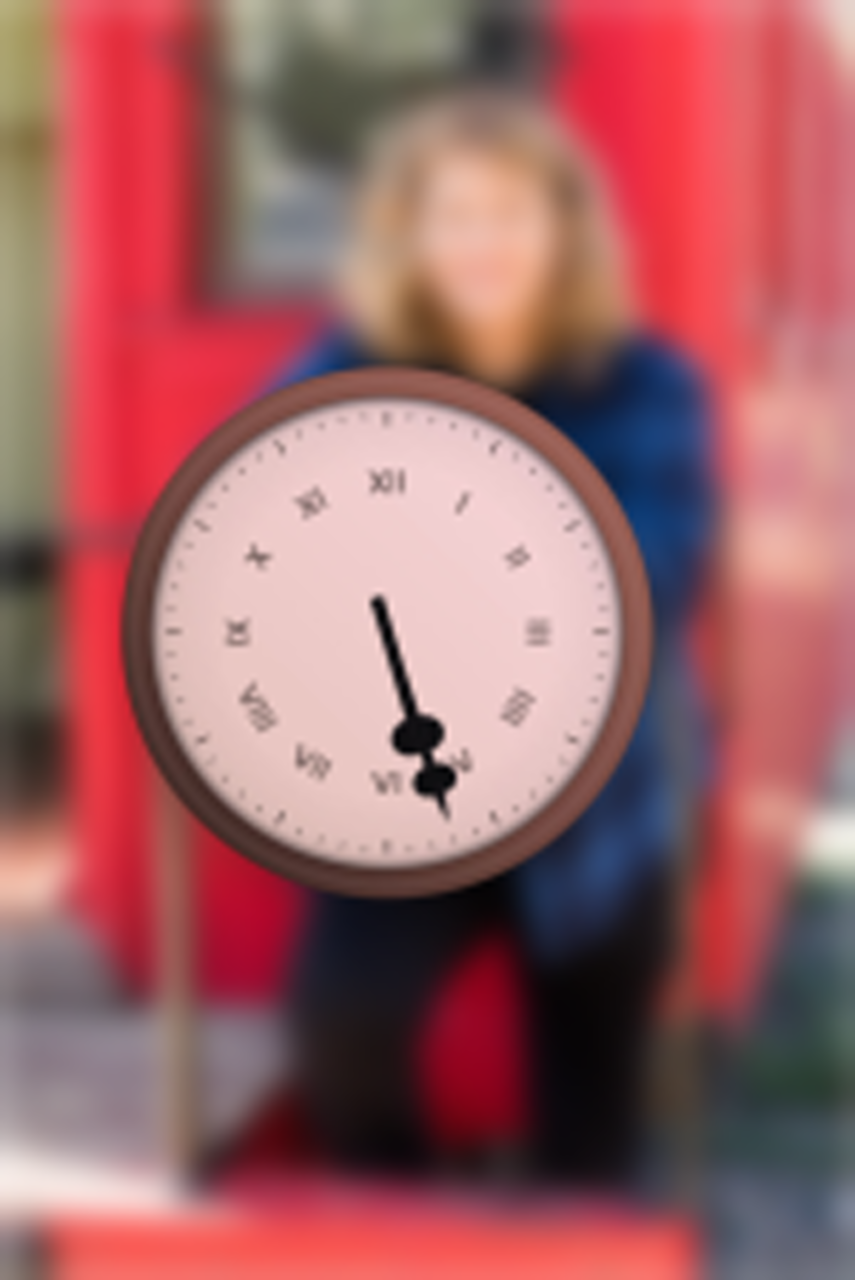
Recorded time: 5:27
